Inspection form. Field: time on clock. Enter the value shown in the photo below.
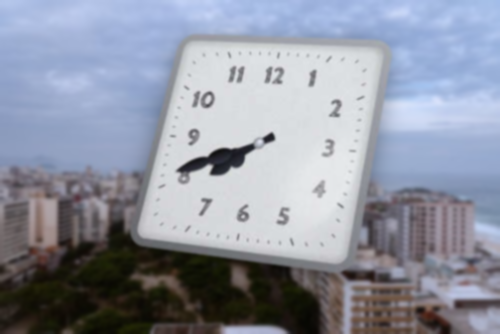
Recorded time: 7:41
